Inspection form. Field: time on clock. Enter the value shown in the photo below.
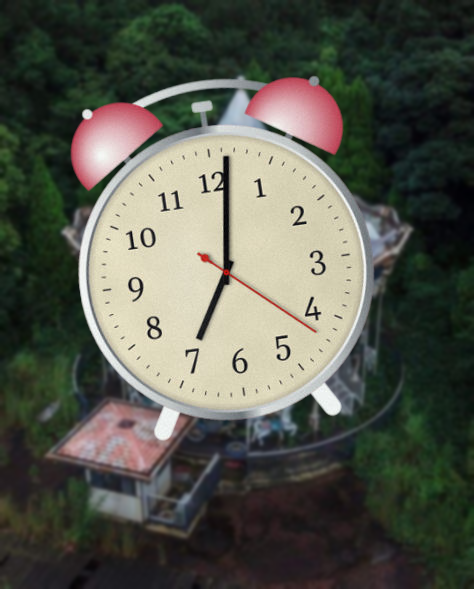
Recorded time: 7:01:22
